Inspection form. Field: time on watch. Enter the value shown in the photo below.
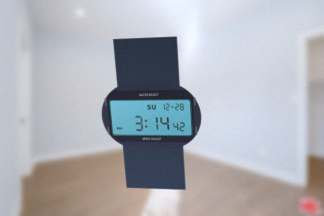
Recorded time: 3:14:42
